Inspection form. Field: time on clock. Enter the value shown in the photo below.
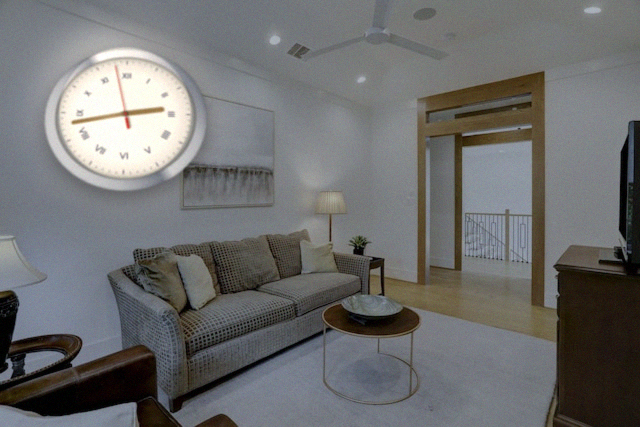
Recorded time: 2:42:58
